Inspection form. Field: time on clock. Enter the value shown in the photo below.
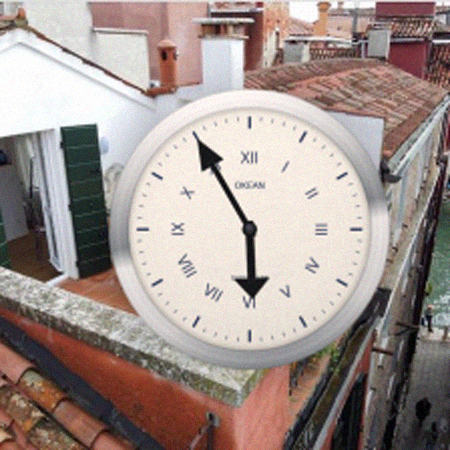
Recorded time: 5:55
